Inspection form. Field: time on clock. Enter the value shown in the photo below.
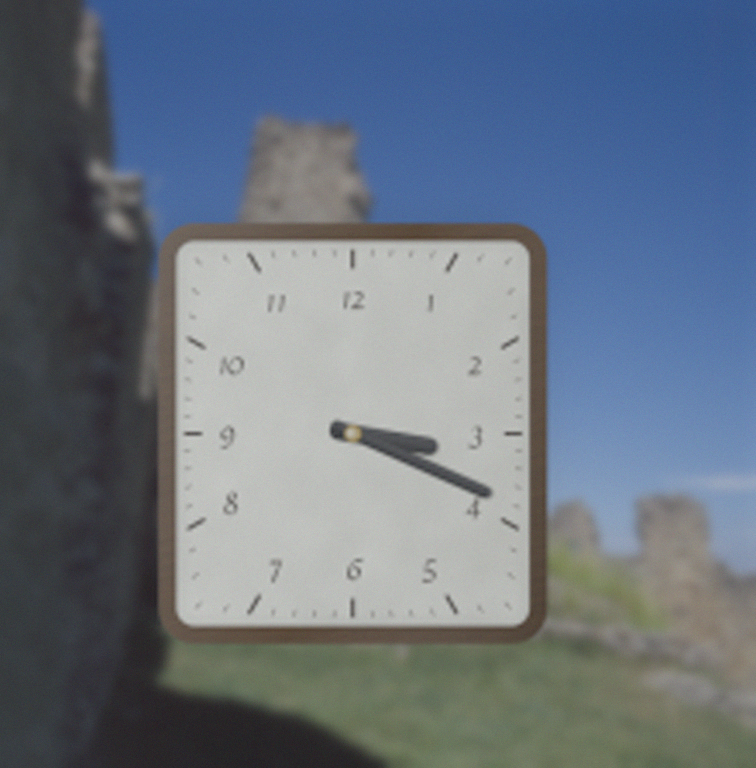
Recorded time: 3:19
